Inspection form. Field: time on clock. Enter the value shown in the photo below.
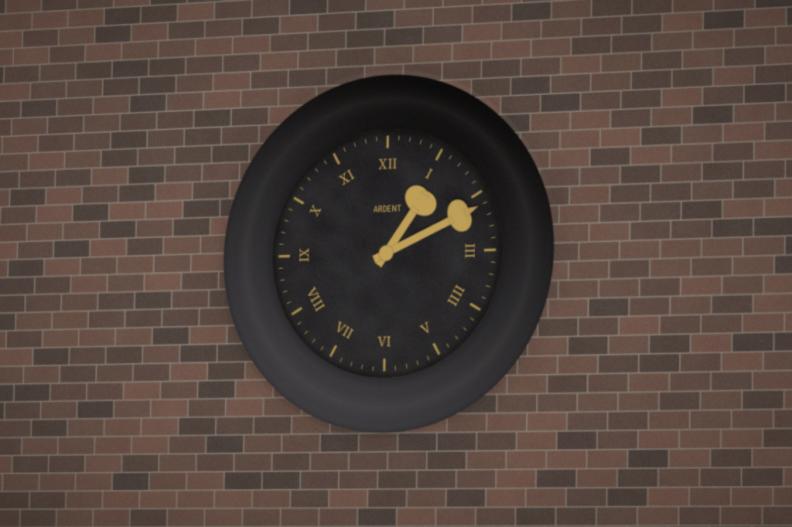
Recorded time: 1:11
